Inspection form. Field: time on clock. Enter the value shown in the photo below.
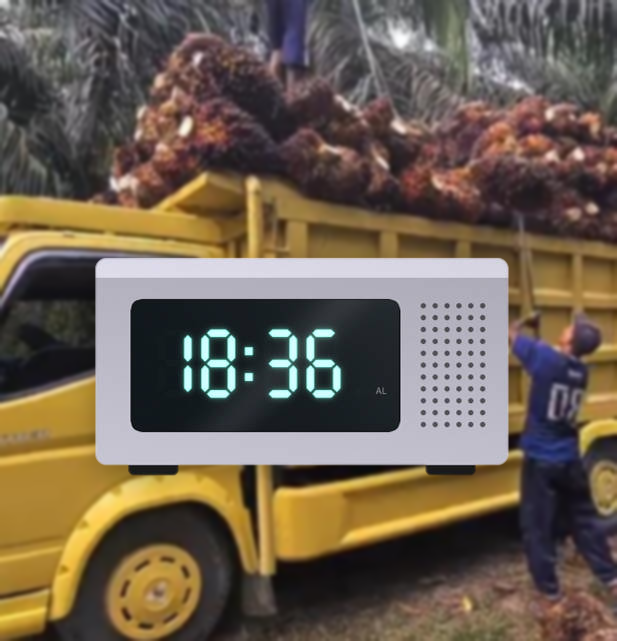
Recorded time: 18:36
